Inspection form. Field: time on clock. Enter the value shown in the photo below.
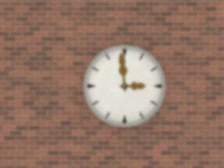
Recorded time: 2:59
